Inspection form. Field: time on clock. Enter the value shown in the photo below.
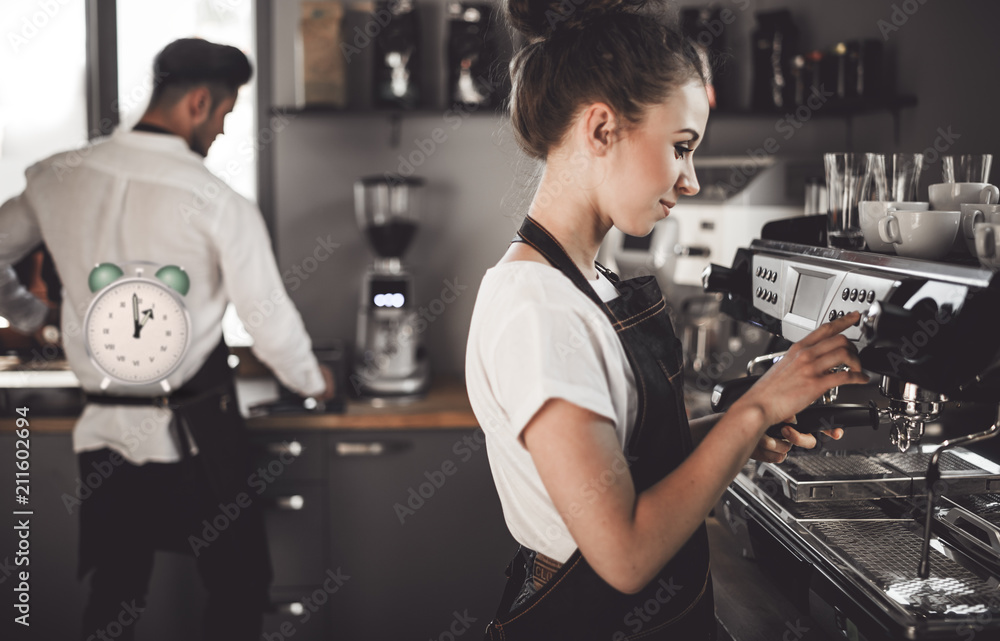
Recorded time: 12:59
